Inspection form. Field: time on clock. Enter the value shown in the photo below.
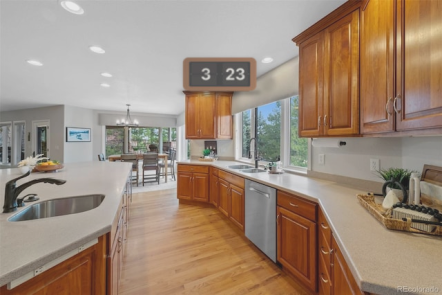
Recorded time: 3:23
